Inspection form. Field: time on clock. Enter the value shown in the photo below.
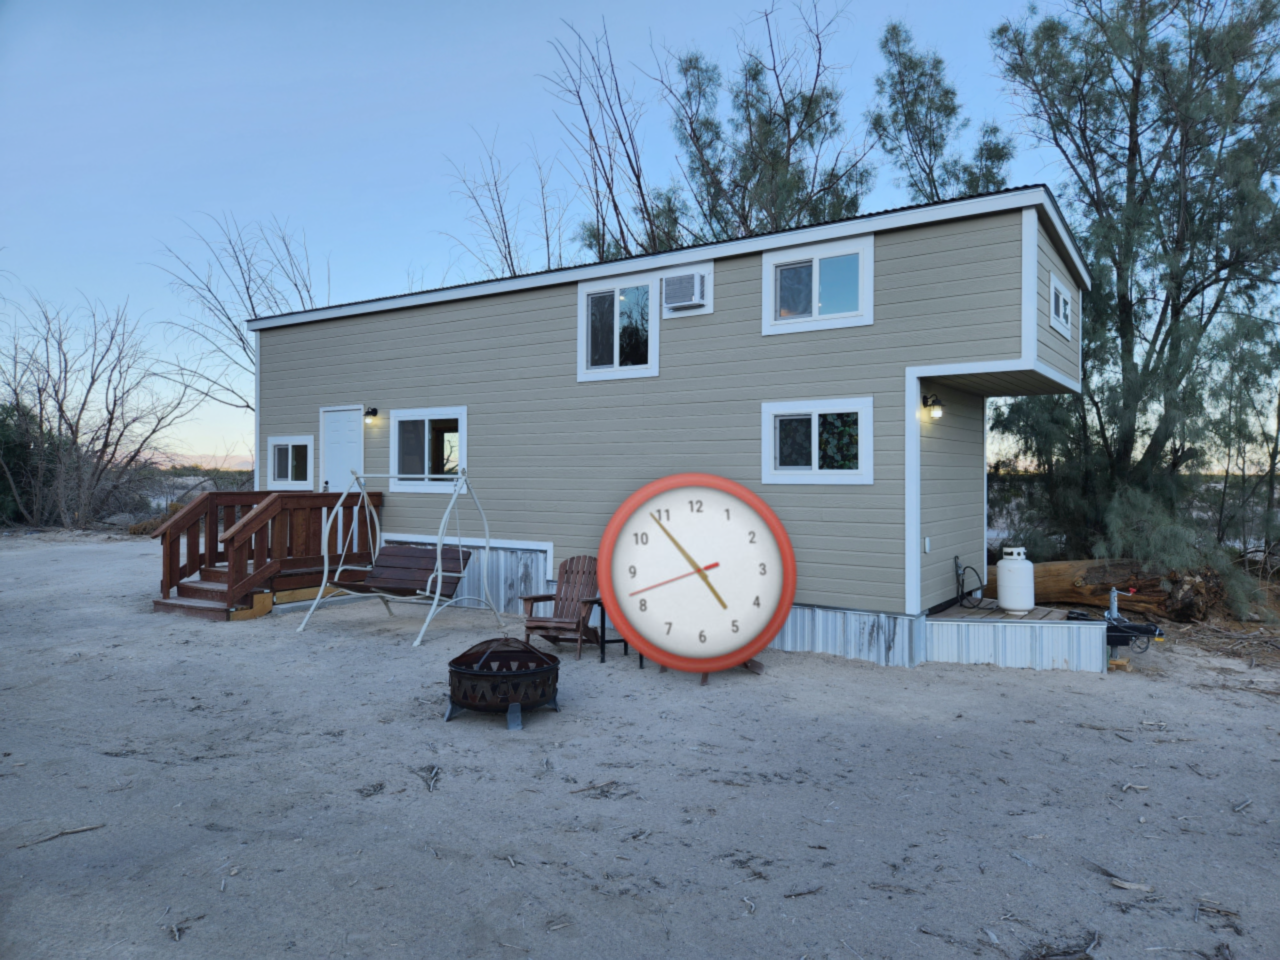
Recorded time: 4:53:42
